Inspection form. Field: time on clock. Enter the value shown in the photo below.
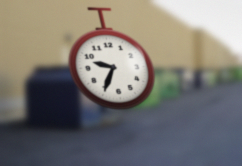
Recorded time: 9:35
